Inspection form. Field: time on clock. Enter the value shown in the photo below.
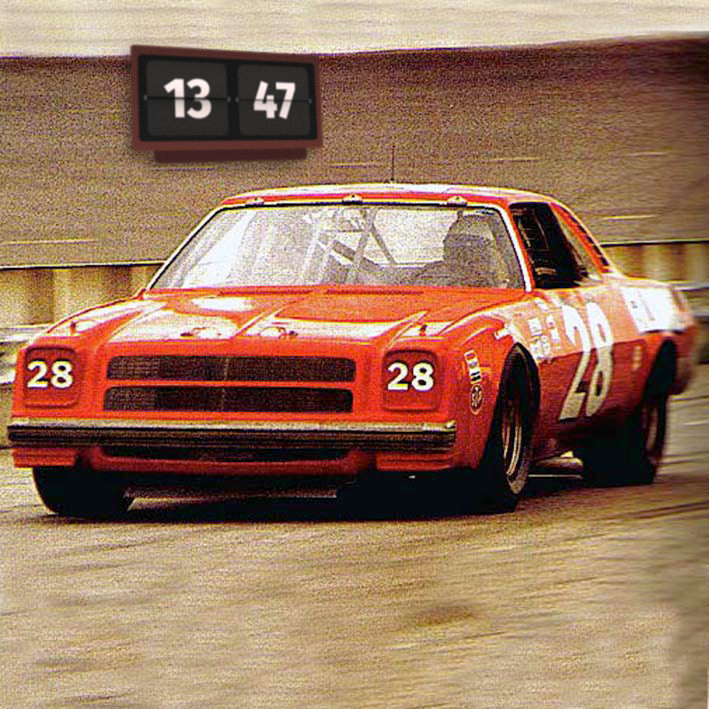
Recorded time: 13:47
